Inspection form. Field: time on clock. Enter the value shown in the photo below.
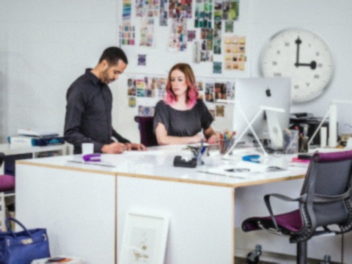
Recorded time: 3:00
